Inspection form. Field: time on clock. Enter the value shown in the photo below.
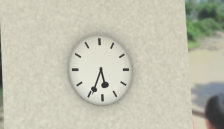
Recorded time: 5:34
